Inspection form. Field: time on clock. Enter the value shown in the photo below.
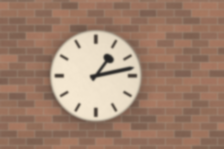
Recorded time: 1:13
